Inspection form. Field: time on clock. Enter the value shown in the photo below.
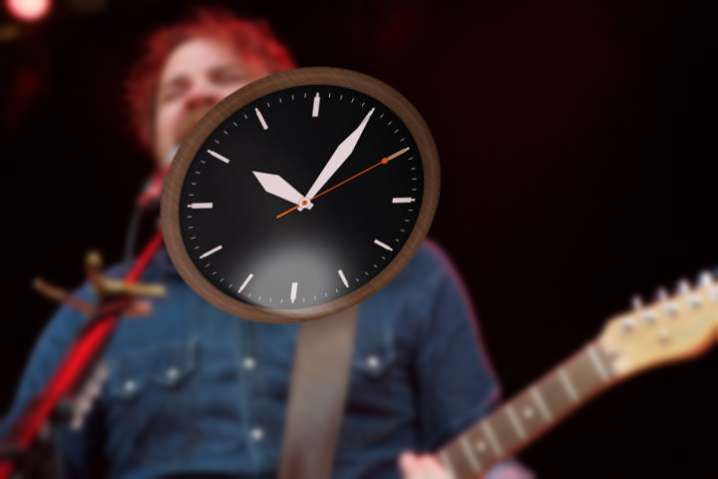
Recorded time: 10:05:10
